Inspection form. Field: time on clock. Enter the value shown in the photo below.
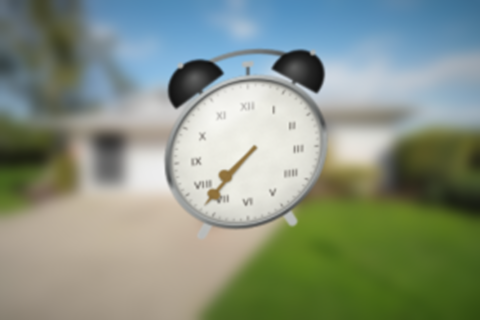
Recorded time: 7:37
